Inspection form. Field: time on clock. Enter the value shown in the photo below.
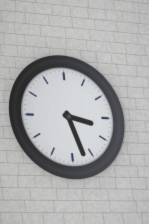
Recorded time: 3:27
